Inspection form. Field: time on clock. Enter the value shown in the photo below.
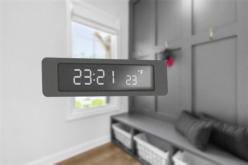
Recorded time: 23:21
